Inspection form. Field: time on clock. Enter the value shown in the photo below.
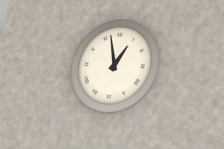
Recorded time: 12:57
